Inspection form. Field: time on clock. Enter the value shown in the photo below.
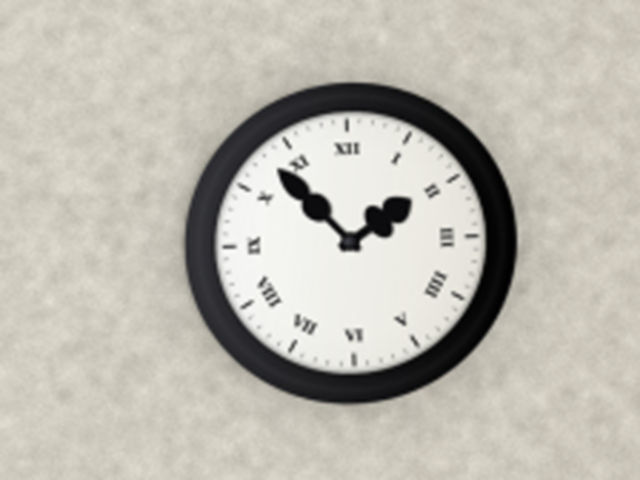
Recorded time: 1:53
